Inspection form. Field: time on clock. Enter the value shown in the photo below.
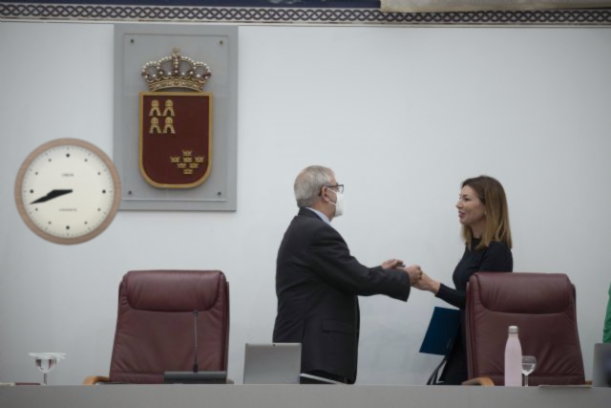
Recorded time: 8:42
